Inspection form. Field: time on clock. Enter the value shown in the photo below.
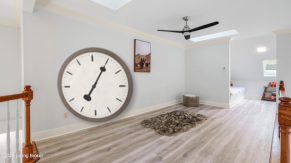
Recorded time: 7:05
